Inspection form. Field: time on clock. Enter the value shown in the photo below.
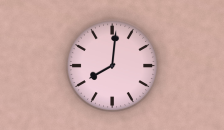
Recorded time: 8:01
